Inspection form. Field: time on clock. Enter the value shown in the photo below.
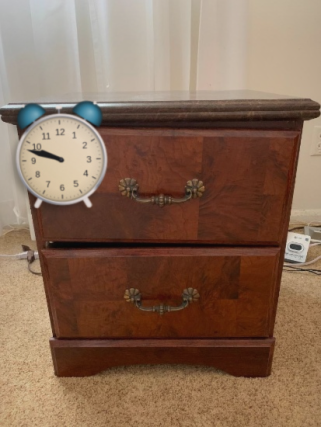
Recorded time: 9:48
